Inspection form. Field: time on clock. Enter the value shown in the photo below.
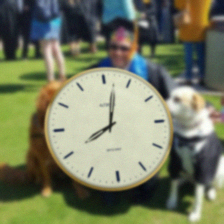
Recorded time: 8:02
